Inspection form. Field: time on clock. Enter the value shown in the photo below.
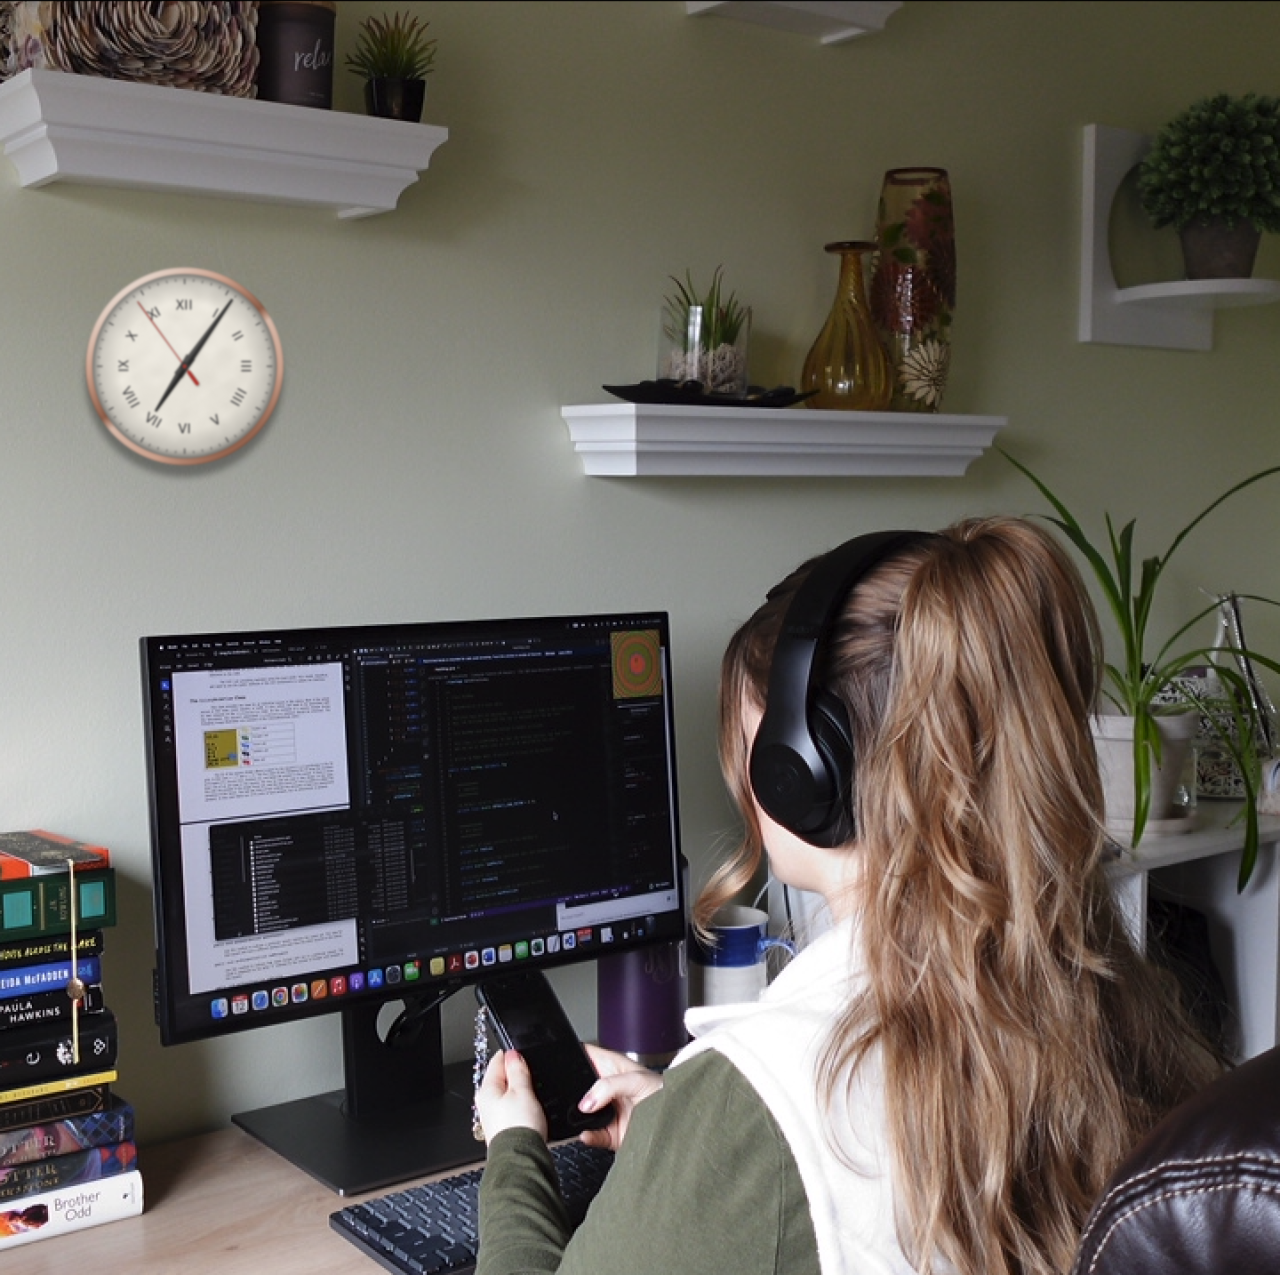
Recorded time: 7:05:54
